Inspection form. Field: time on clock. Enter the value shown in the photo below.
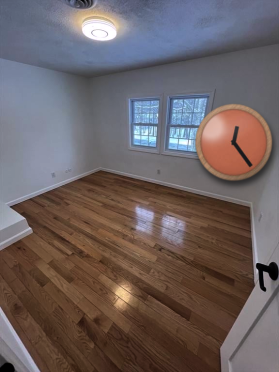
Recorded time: 12:24
